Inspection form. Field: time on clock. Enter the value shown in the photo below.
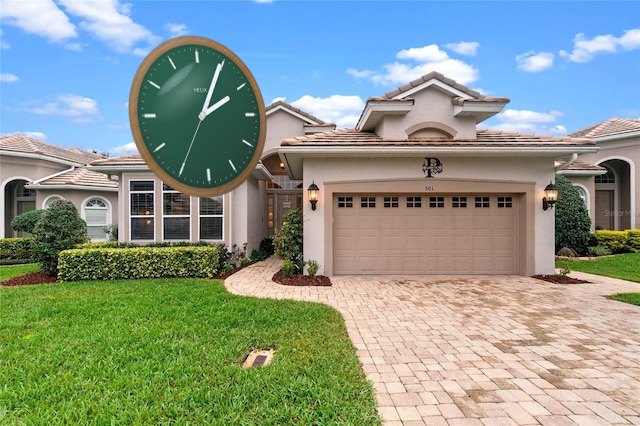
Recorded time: 2:04:35
